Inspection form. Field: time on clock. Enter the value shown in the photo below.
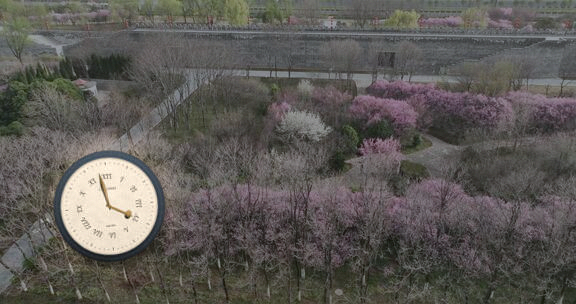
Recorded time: 3:58
